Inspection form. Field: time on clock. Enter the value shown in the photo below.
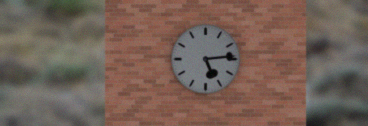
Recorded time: 5:14
